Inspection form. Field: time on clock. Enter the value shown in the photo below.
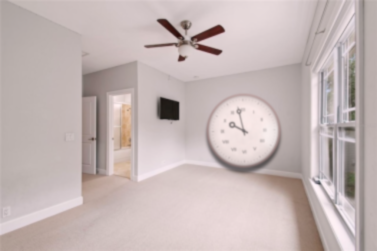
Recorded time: 9:58
